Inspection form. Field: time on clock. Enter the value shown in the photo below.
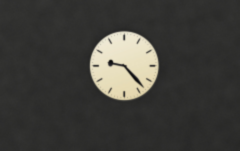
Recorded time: 9:23
